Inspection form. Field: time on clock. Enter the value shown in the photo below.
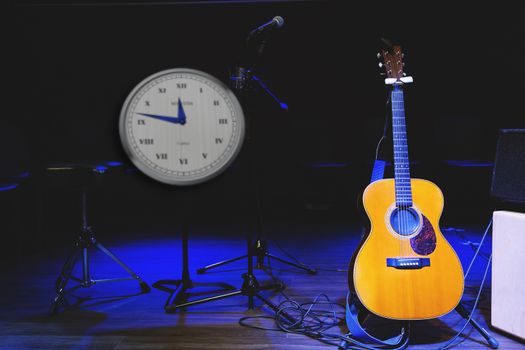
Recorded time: 11:47
